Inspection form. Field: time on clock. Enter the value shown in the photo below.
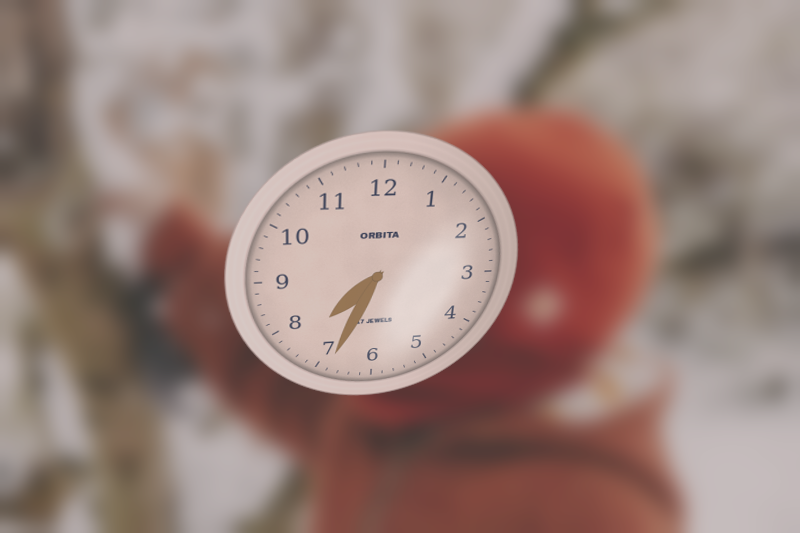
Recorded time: 7:34
